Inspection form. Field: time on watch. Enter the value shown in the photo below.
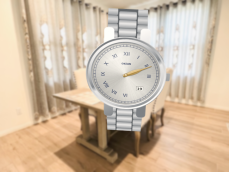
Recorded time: 2:11
